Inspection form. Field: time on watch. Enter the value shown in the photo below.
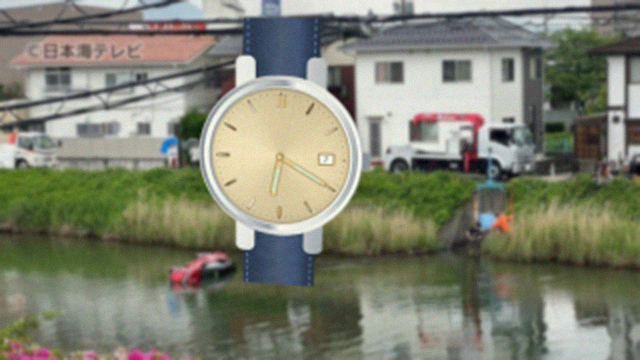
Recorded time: 6:20
